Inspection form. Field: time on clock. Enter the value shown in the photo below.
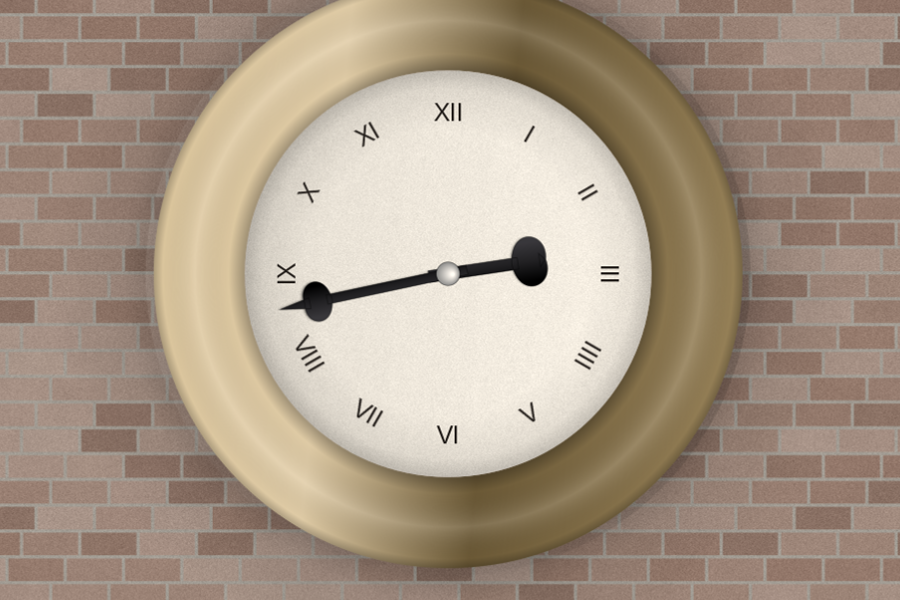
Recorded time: 2:43
